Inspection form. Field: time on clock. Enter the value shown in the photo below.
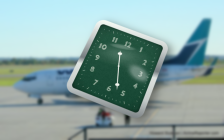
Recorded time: 11:27
